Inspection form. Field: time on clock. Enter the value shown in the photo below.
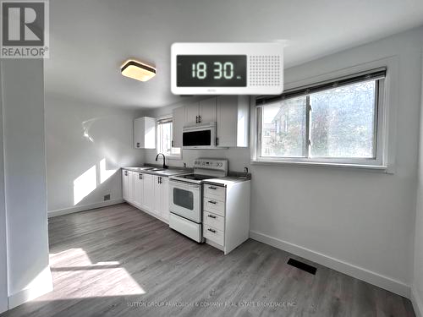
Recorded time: 18:30
